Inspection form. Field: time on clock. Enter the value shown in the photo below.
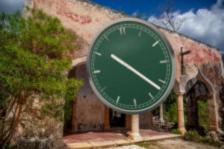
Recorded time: 10:22
